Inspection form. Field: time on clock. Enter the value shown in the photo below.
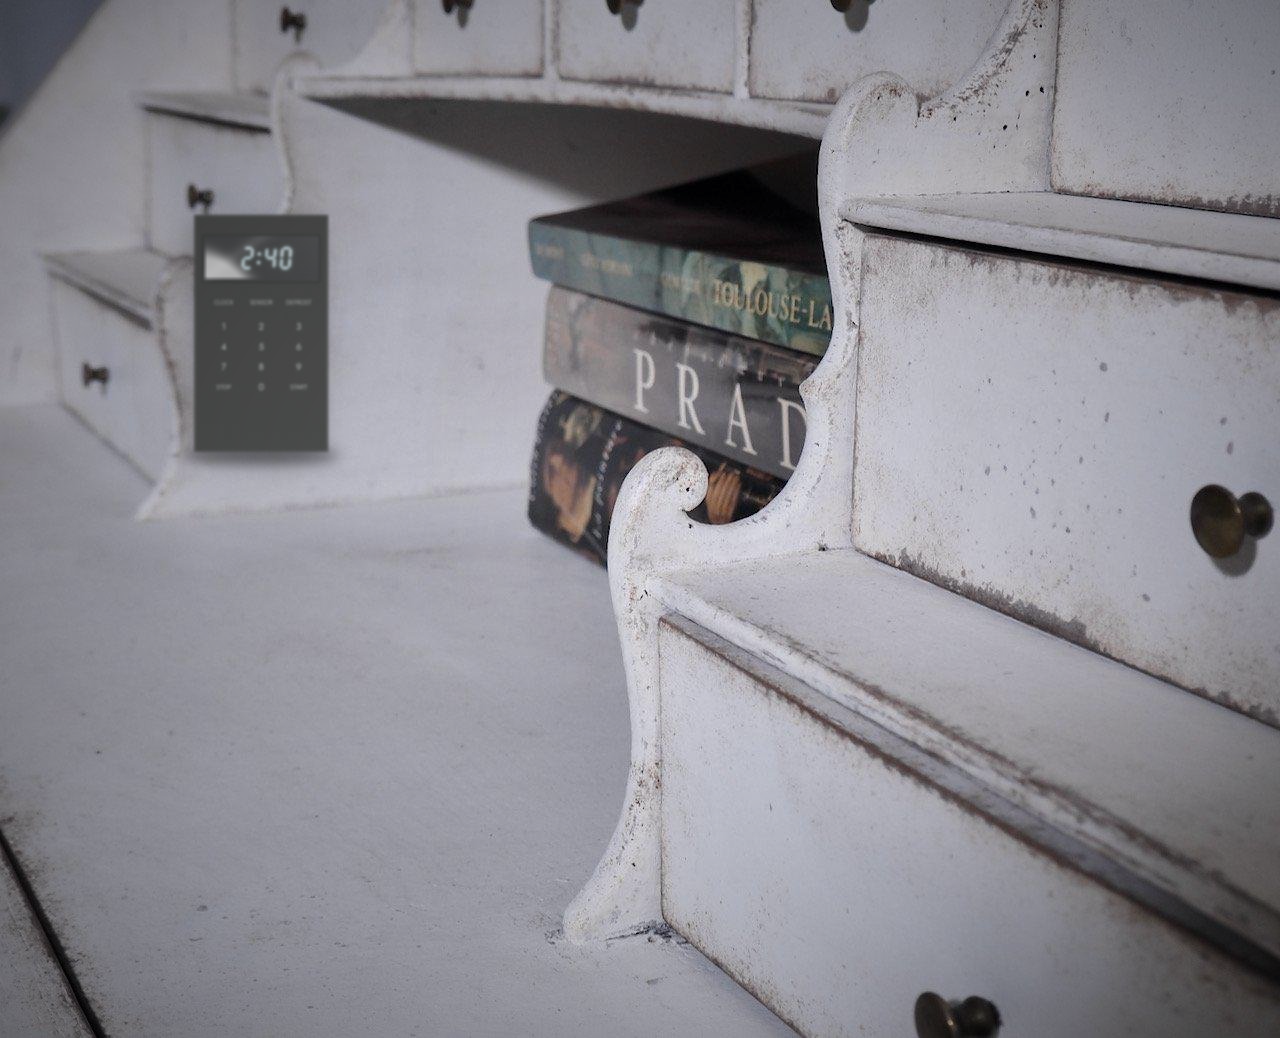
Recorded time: 2:40
